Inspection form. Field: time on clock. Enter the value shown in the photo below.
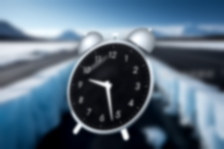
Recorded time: 9:27
